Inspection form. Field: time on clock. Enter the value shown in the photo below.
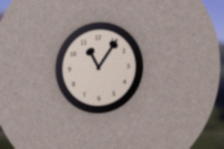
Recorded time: 11:06
